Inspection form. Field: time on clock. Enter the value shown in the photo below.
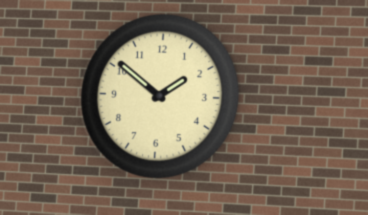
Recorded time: 1:51
